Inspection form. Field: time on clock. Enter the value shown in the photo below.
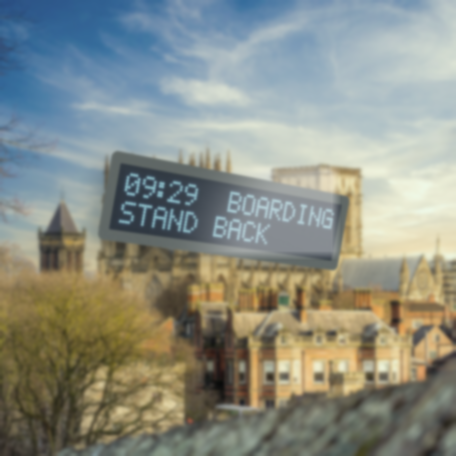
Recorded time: 9:29
